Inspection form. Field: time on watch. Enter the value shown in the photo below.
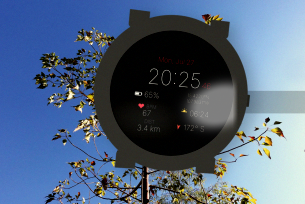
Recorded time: 20:25:46
